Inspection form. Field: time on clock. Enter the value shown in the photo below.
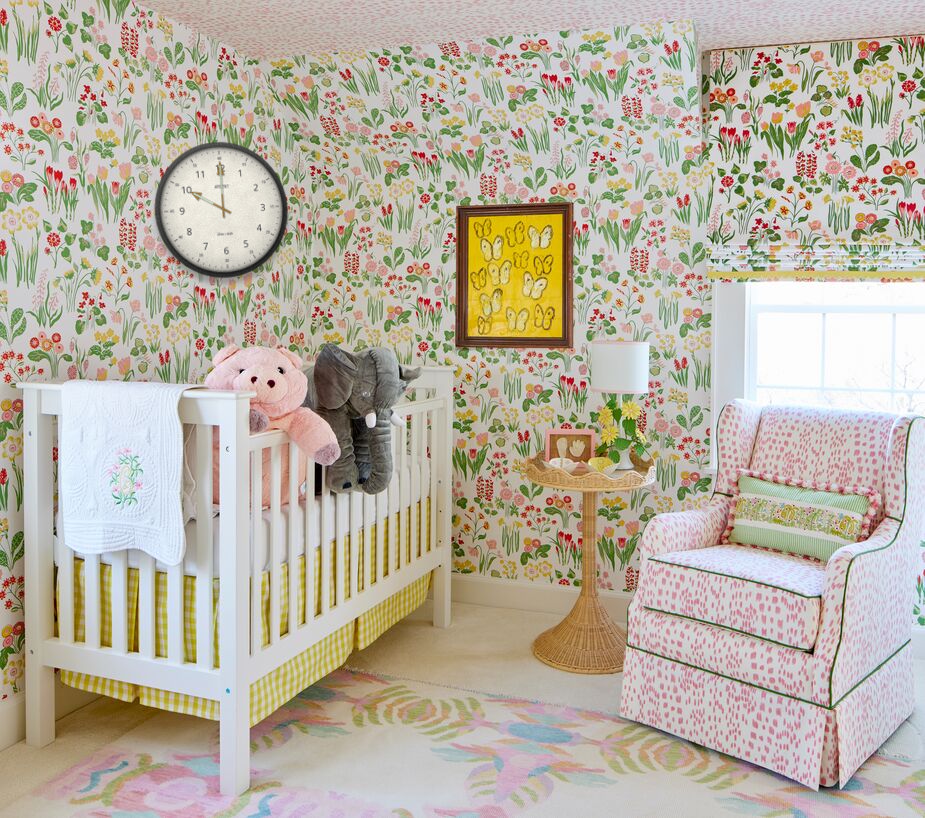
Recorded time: 10:00
